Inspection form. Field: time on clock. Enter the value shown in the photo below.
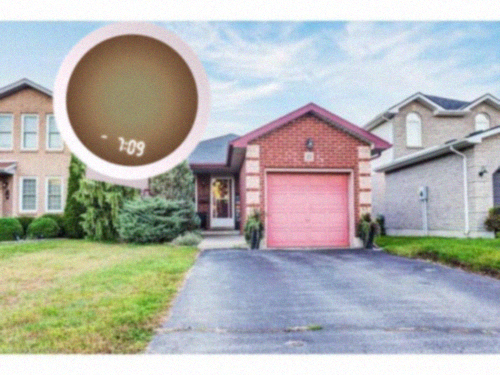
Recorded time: 7:09
